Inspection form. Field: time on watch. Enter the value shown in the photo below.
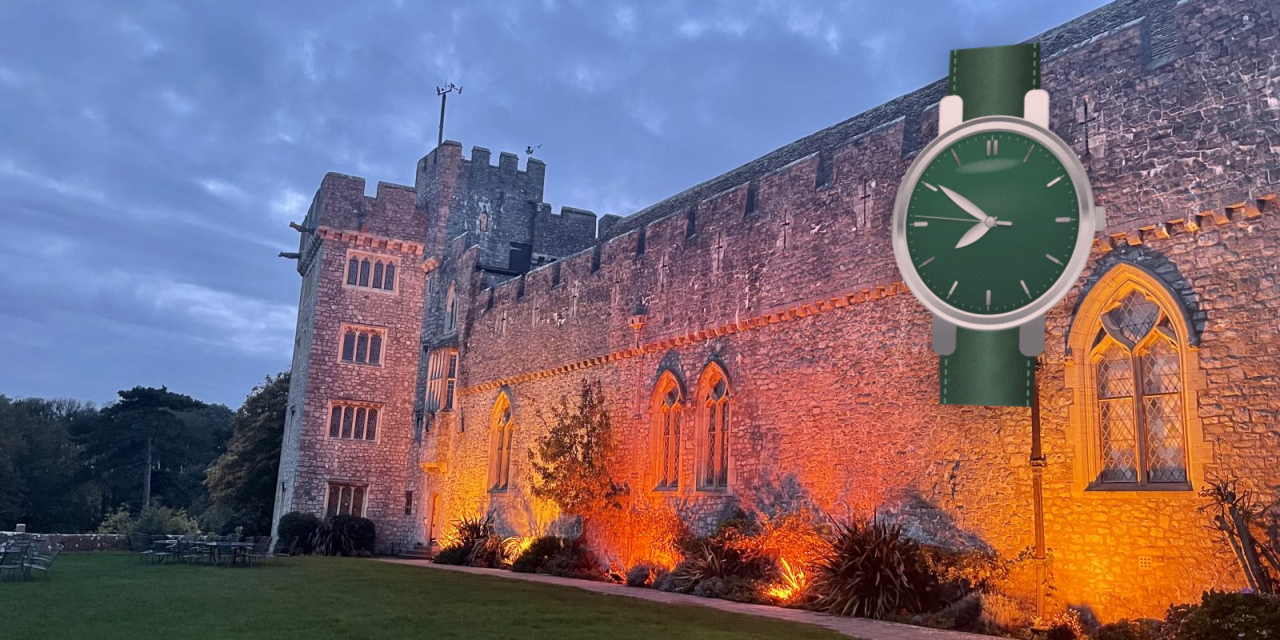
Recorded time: 7:50:46
